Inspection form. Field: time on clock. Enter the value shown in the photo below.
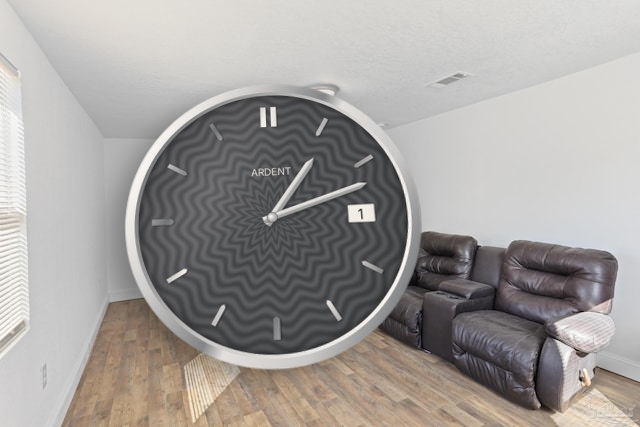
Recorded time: 1:12
